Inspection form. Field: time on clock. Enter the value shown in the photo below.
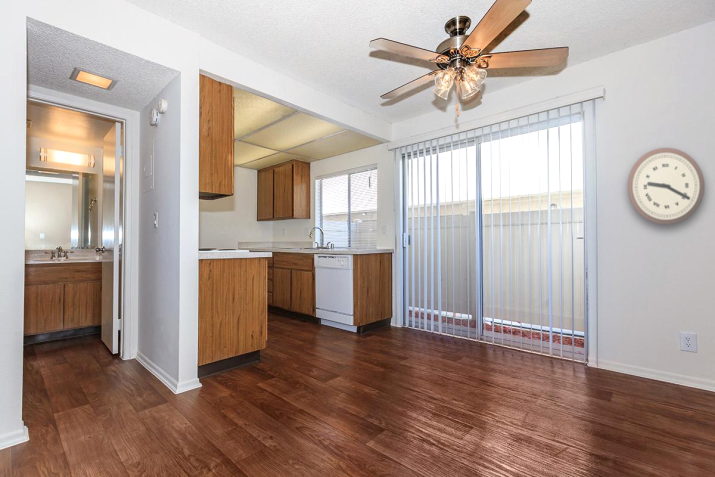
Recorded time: 9:20
